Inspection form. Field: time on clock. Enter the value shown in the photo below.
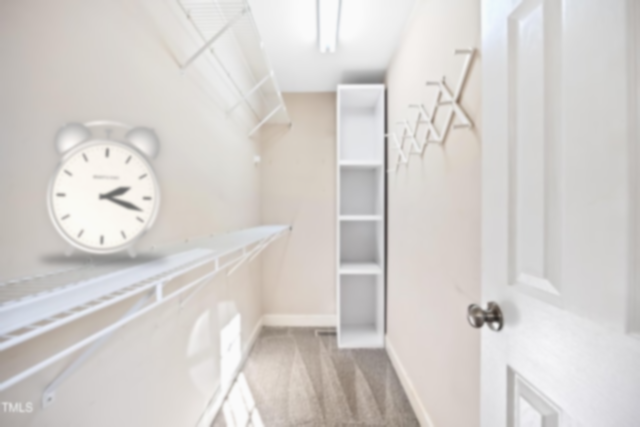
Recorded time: 2:18
